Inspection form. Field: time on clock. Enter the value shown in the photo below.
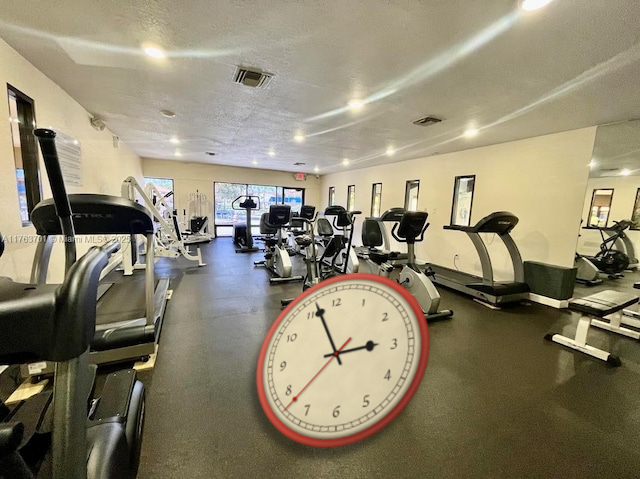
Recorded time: 2:56:38
